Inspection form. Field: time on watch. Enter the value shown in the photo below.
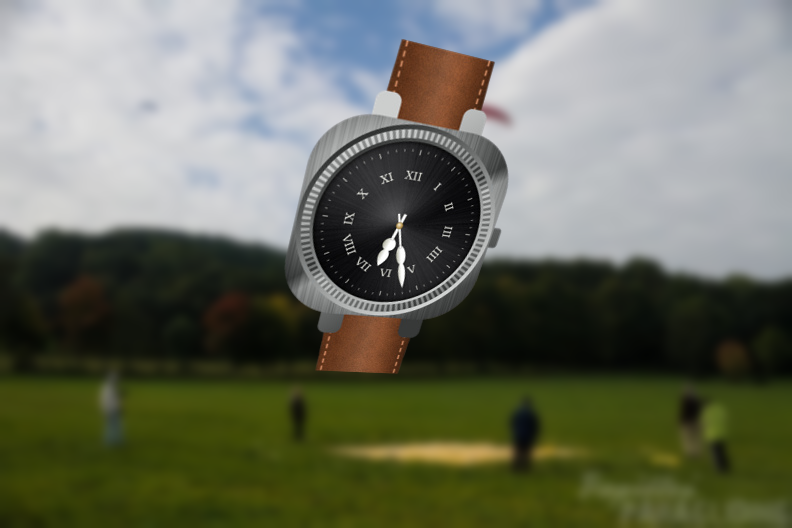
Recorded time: 6:27
